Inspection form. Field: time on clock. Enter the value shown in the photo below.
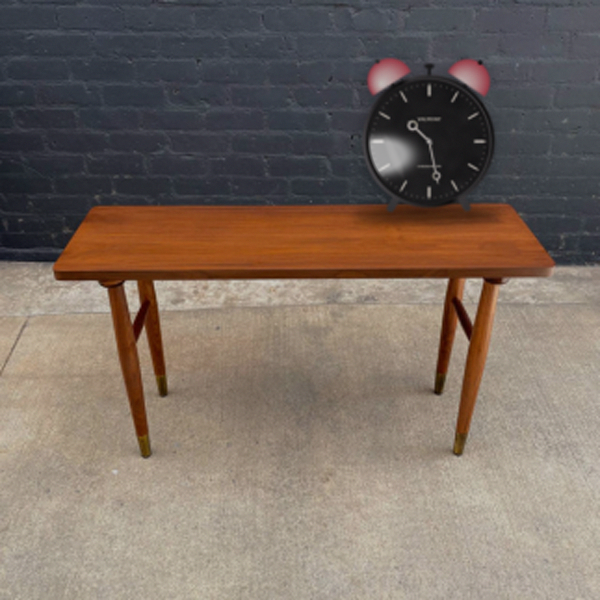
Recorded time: 10:28
